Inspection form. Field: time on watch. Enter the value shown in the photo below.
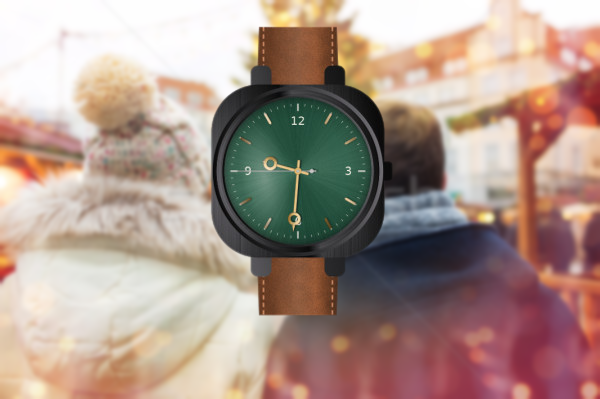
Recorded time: 9:30:45
